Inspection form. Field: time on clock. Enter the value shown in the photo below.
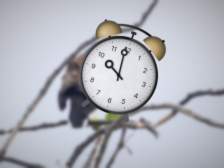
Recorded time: 9:59
